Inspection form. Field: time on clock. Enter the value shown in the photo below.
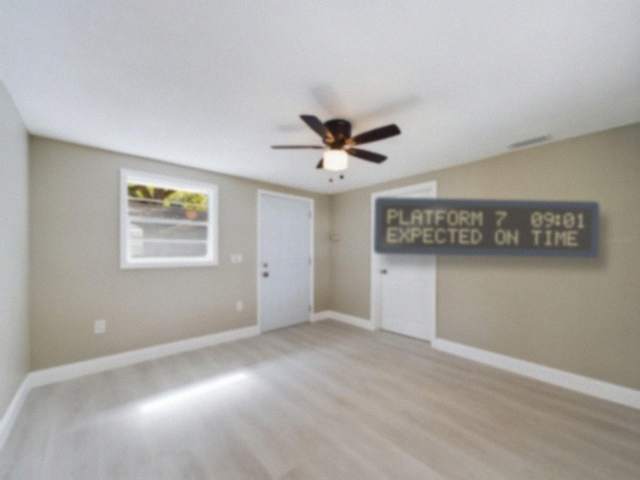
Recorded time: 9:01
